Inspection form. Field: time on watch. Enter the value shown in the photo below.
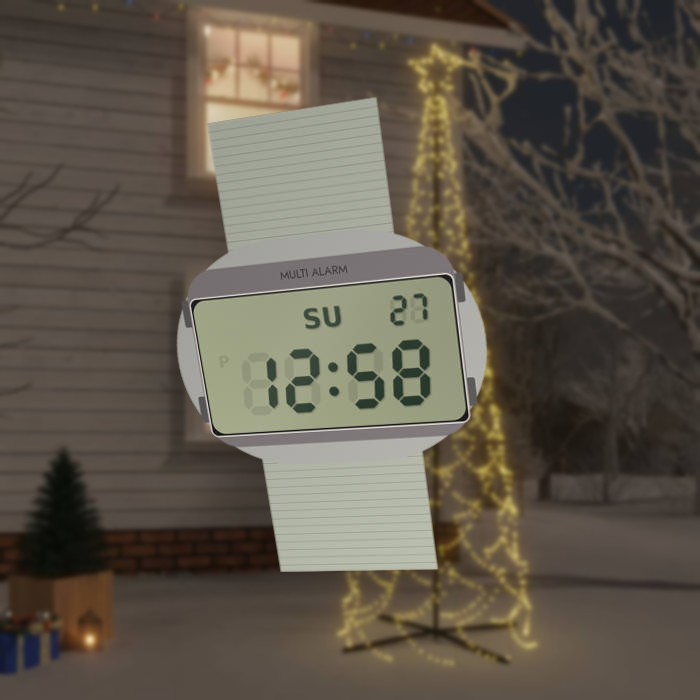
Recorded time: 12:58
